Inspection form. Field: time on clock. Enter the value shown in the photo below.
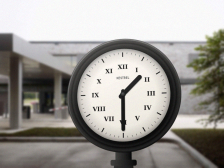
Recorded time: 1:30
